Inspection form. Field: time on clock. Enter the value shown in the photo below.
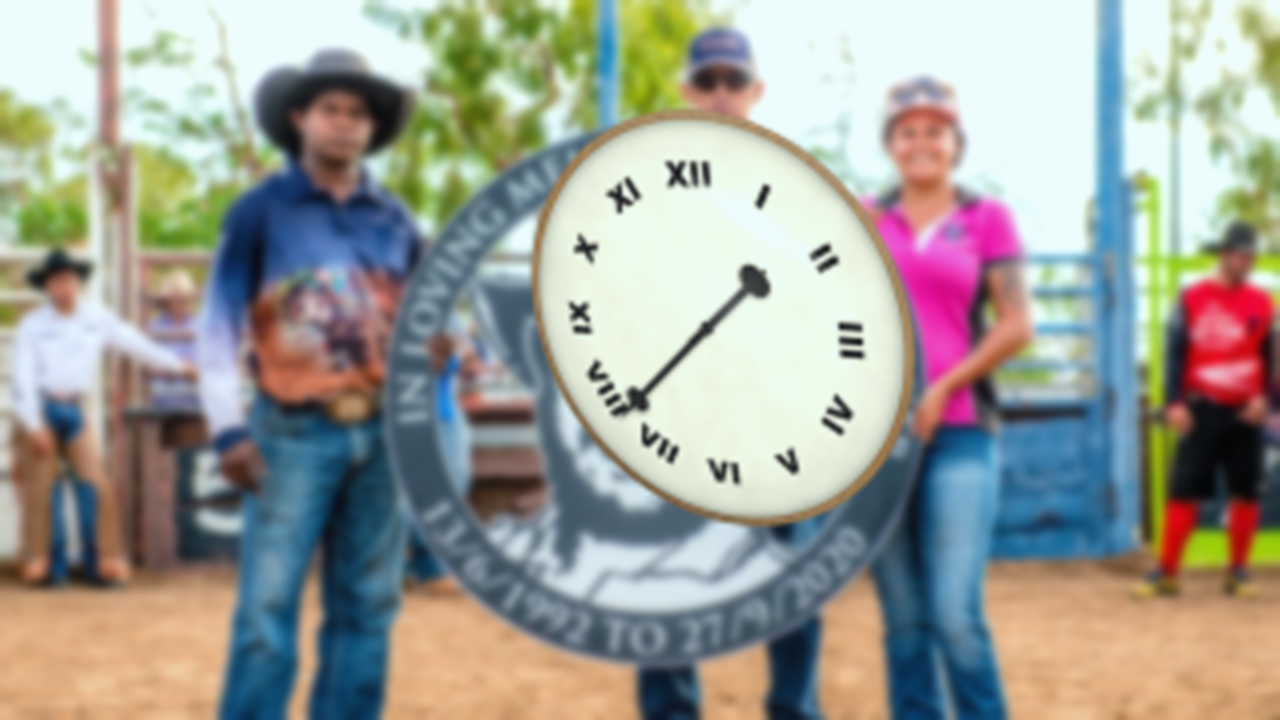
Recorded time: 1:38
